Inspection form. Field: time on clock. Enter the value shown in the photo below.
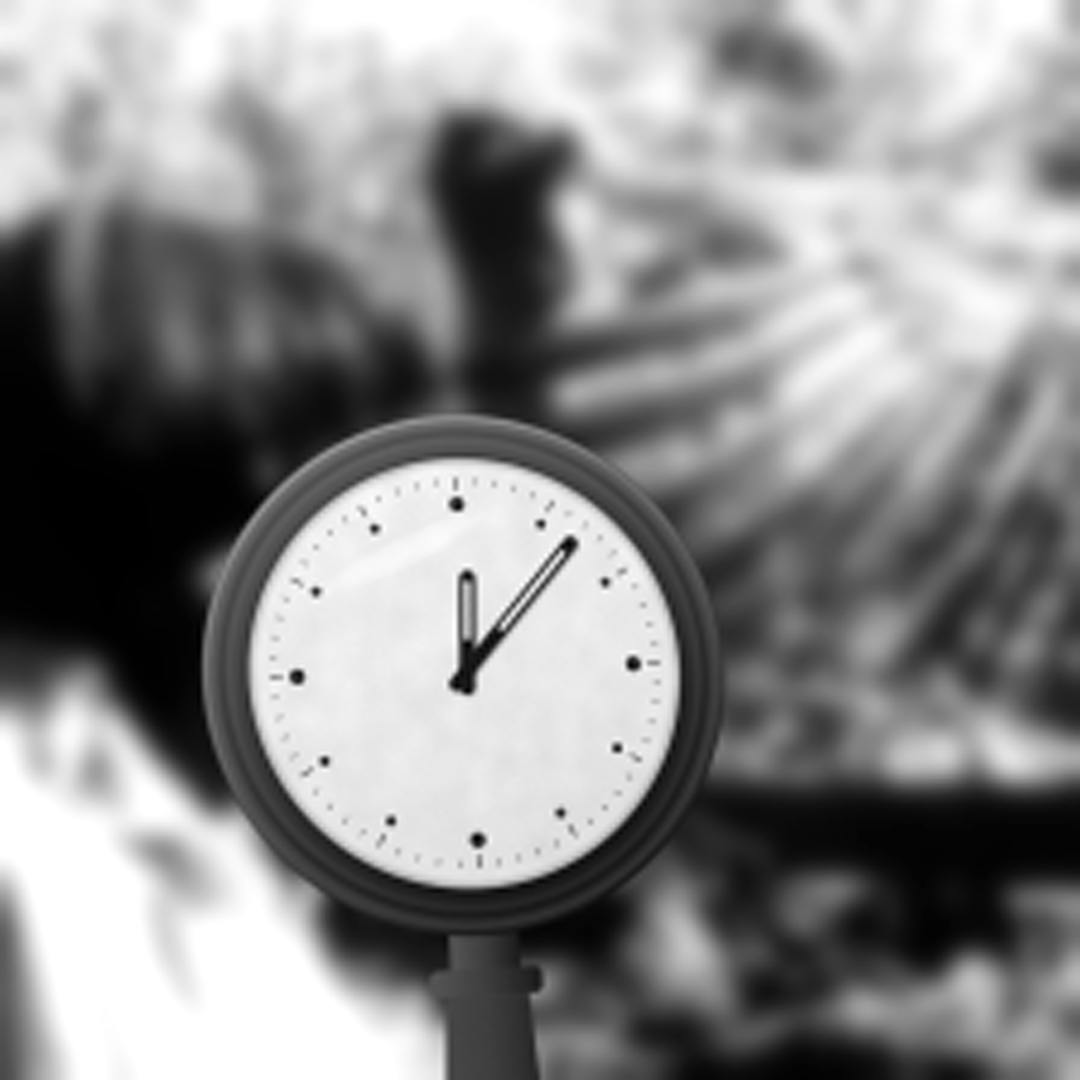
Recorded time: 12:07
